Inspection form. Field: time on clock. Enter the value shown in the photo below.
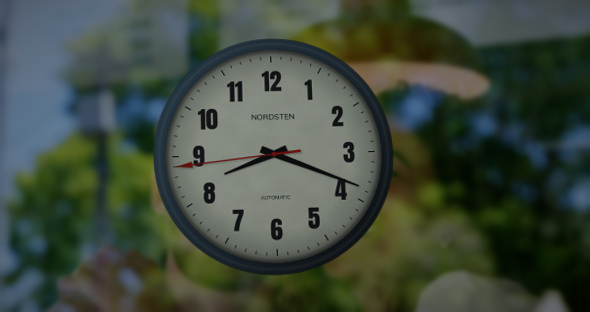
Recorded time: 8:18:44
